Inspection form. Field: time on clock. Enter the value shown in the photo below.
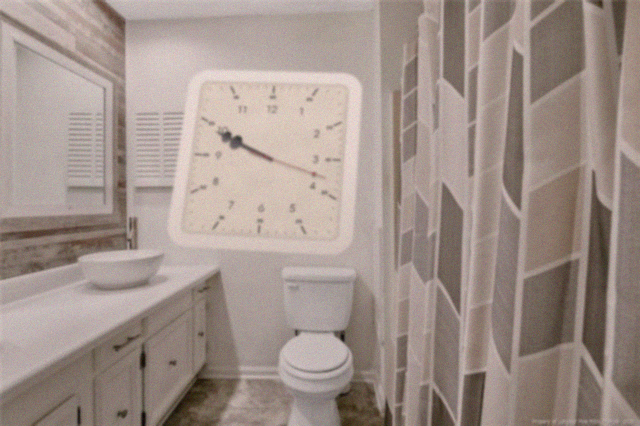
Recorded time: 9:49:18
